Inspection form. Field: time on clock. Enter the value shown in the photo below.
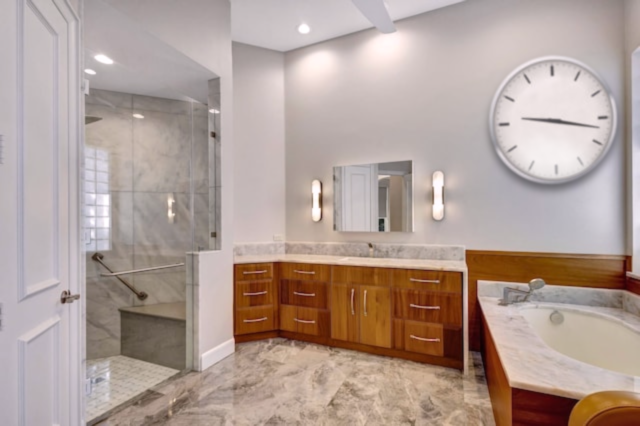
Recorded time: 9:17
